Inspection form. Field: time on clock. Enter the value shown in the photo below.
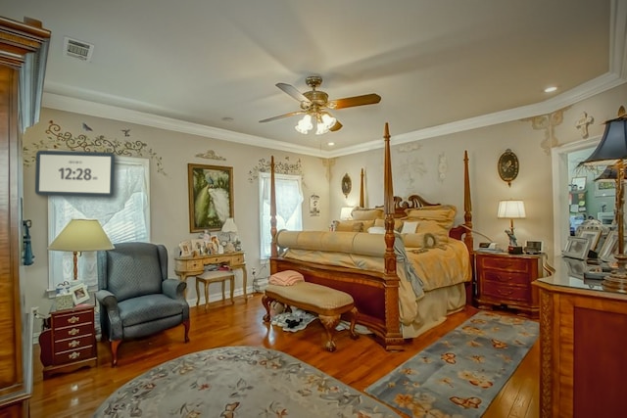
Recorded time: 12:28
